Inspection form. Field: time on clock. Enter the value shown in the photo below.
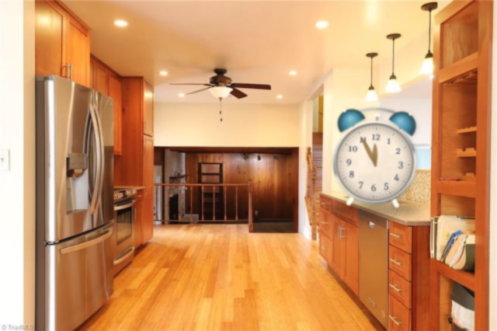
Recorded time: 11:55
